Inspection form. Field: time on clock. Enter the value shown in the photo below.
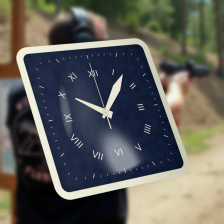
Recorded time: 10:07:00
